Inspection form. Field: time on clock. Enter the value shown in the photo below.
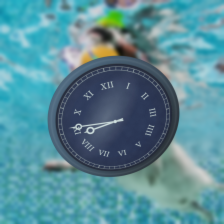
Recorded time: 8:46
